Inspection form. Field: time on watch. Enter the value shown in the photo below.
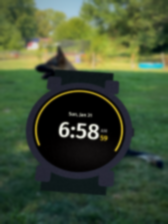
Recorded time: 6:58
